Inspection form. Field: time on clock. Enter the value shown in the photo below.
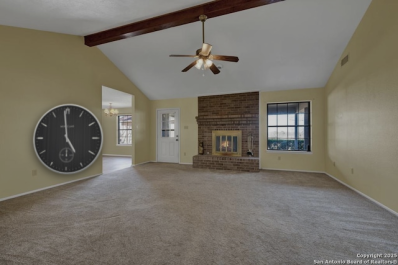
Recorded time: 4:59
